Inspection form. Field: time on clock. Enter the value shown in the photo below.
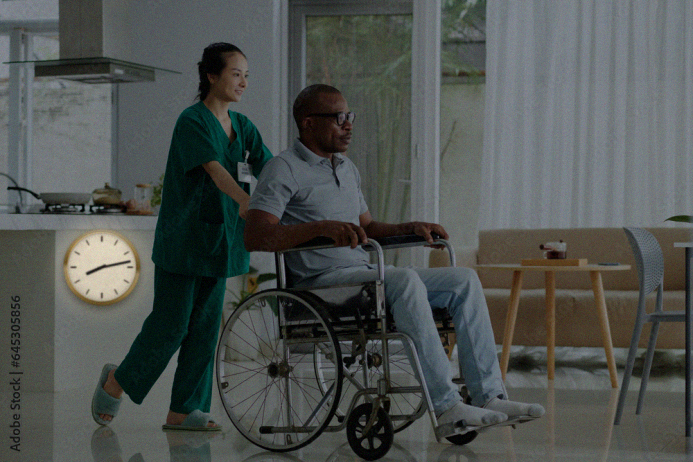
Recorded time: 8:13
